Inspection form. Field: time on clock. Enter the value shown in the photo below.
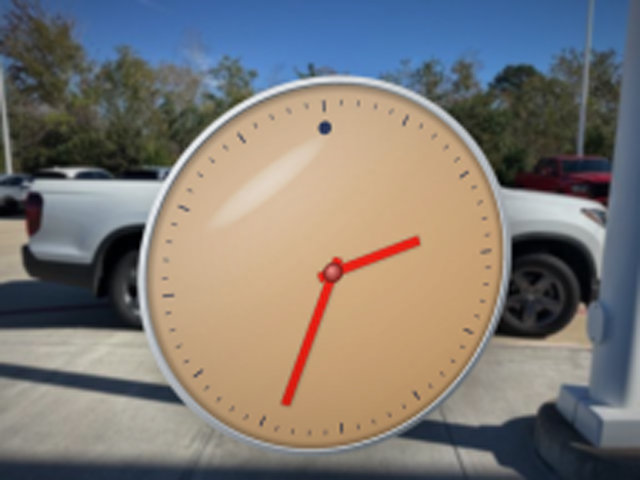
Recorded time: 2:34
